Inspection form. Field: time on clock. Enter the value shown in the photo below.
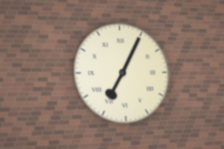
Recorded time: 7:05
